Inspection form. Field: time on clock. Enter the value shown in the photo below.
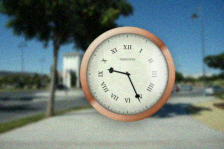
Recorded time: 9:26
